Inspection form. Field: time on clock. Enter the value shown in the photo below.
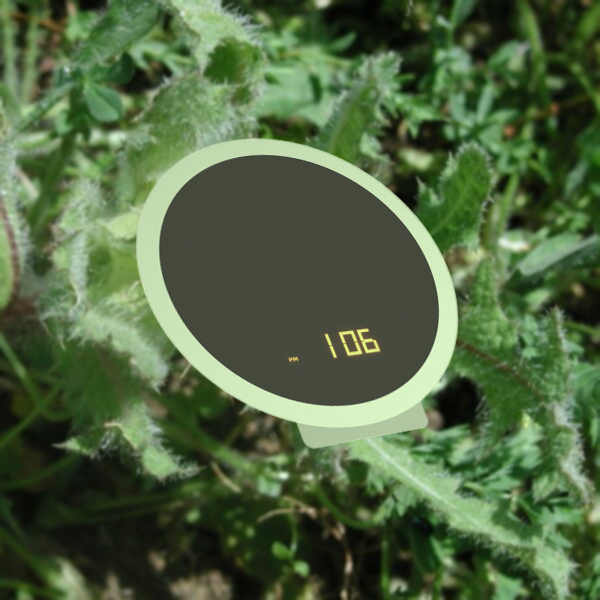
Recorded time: 1:06
